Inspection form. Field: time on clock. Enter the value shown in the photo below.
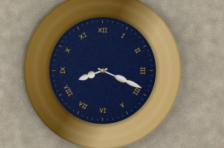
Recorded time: 8:19
